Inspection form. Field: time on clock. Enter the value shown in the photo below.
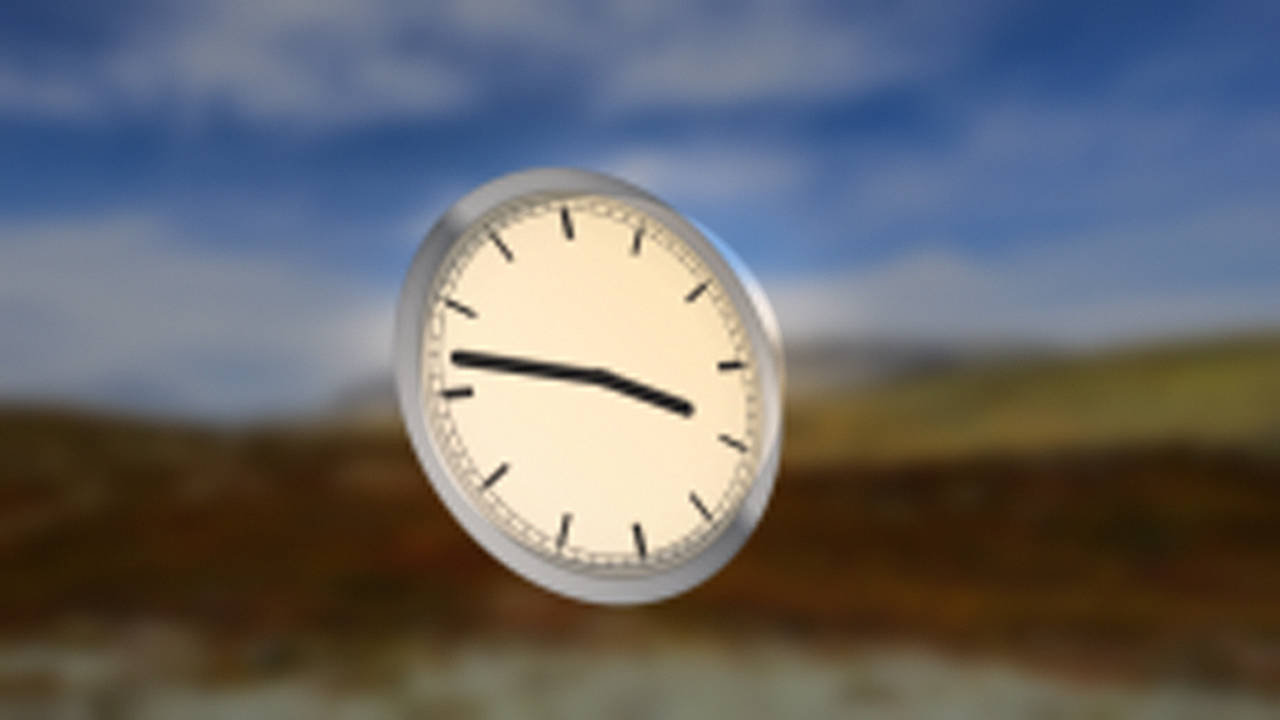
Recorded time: 3:47
